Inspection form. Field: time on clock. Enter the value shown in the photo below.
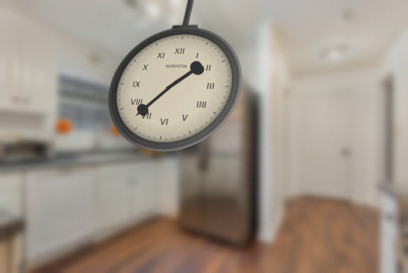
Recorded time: 1:37
